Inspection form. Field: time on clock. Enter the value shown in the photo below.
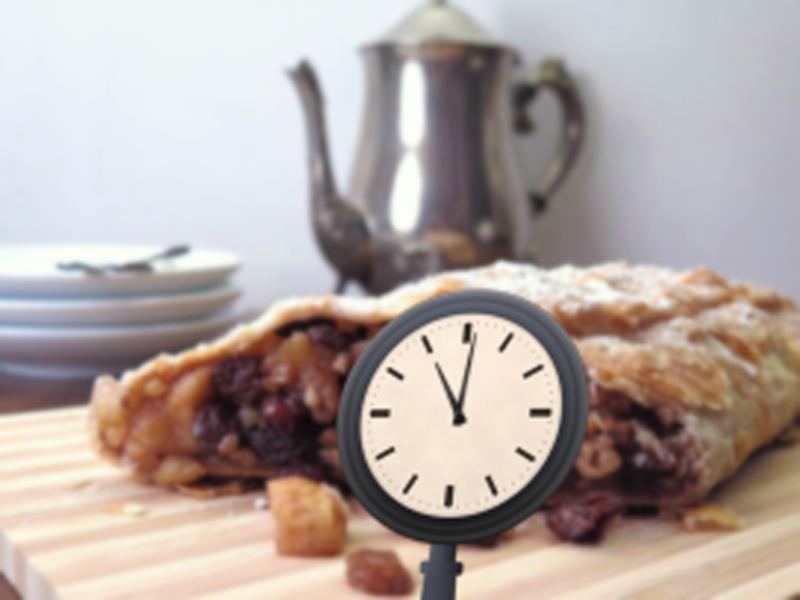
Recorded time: 11:01
